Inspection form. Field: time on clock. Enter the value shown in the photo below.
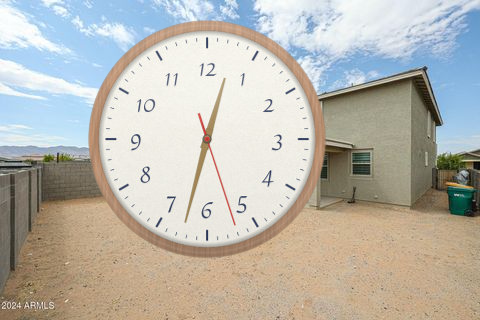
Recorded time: 12:32:27
